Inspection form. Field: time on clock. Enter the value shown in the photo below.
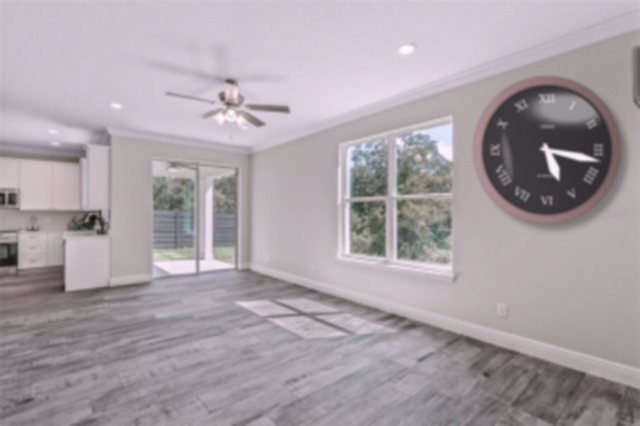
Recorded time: 5:17
